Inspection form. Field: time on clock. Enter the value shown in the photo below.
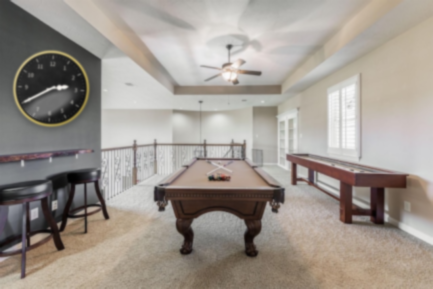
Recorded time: 2:40
